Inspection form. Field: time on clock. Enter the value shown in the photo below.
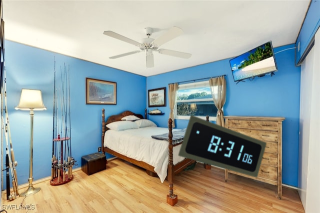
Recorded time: 8:31:06
